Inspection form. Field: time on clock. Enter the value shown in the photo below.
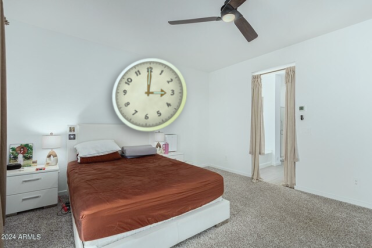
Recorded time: 3:00
